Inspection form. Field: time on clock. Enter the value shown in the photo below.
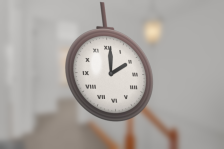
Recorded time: 2:01
